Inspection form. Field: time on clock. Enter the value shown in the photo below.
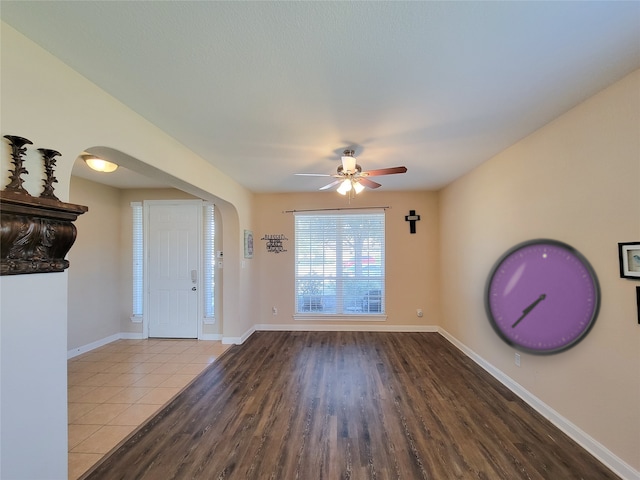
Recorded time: 7:37
